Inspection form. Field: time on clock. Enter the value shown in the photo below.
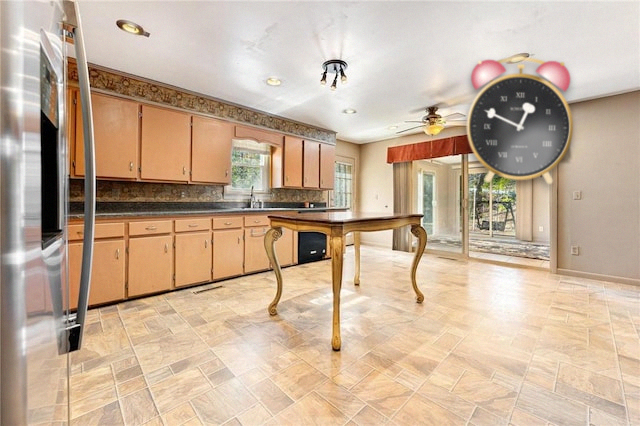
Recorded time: 12:49
